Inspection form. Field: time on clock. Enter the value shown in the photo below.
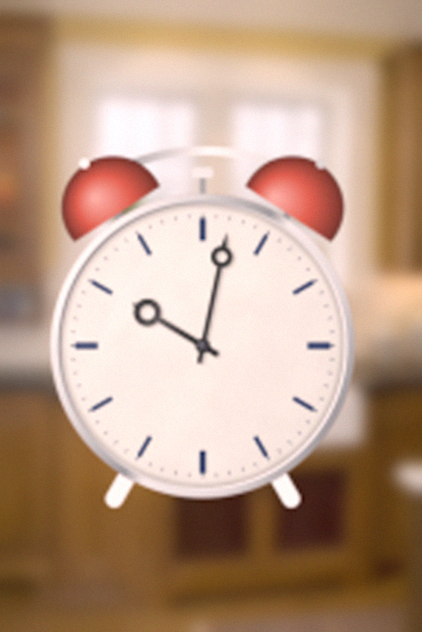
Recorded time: 10:02
